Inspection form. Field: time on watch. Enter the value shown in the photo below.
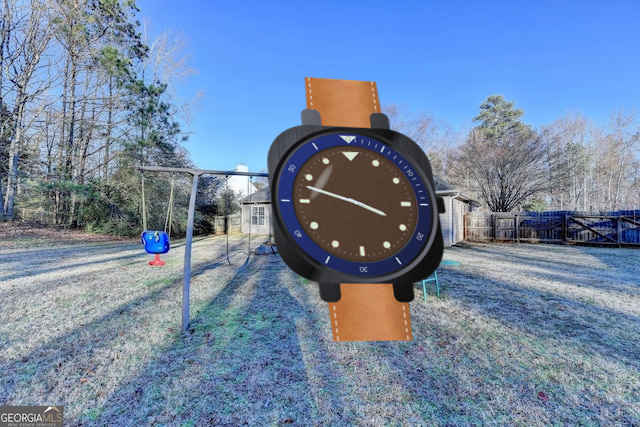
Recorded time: 3:48
